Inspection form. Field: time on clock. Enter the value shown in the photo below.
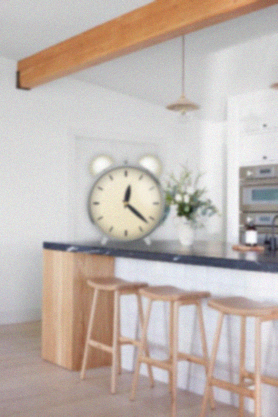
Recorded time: 12:22
